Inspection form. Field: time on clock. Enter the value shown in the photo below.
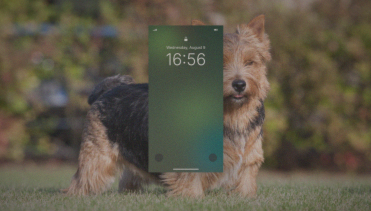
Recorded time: 16:56
